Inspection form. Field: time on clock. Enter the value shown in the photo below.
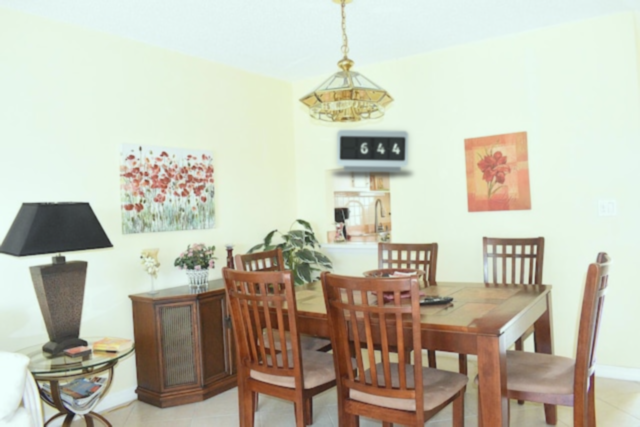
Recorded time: 6:44
